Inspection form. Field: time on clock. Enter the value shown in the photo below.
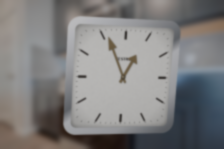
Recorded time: 12:56
